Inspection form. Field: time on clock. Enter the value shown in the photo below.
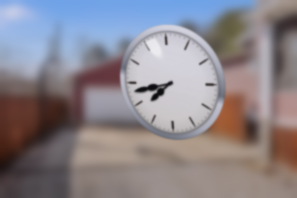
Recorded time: 7:43
